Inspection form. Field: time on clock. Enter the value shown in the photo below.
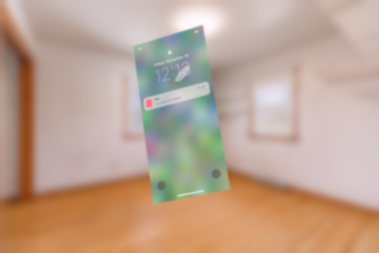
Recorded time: 12:13
